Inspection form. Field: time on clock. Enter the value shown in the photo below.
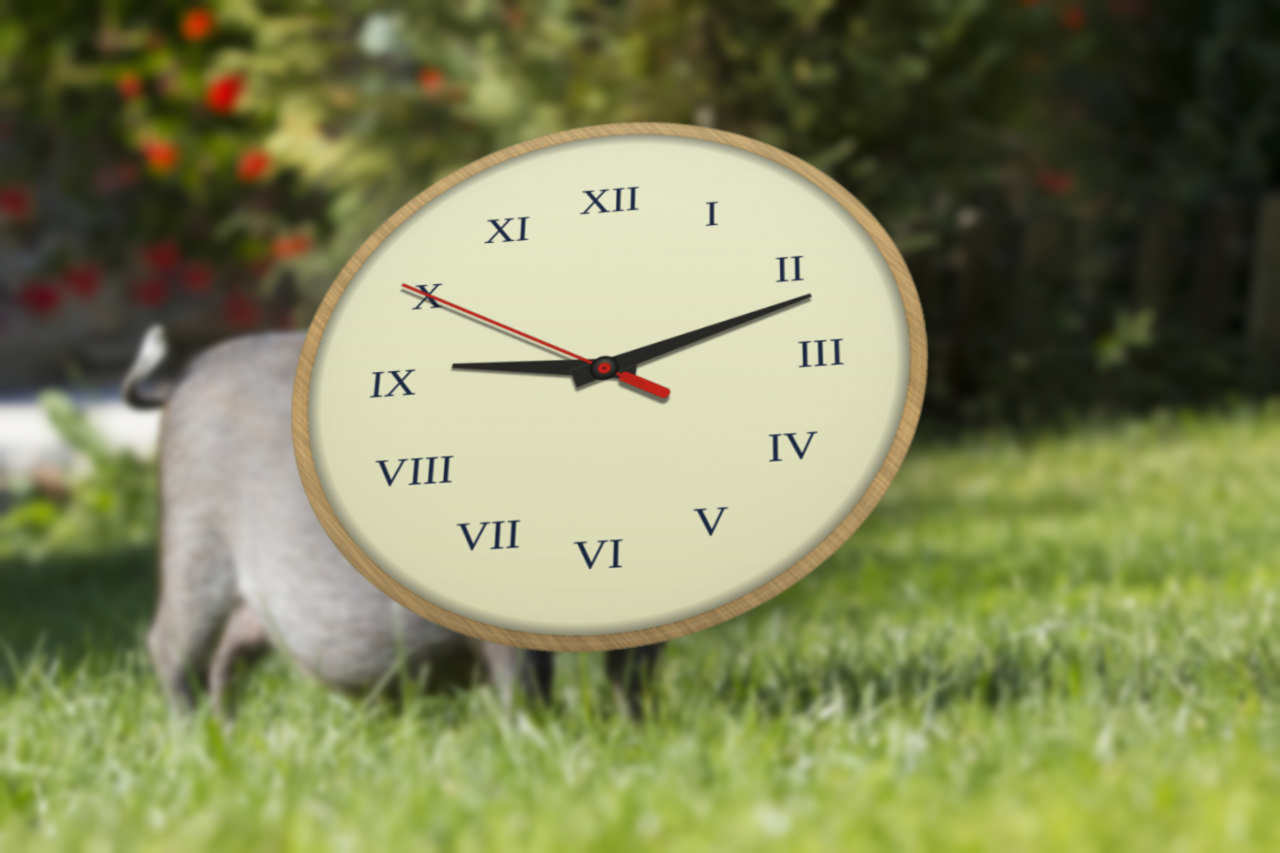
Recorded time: 9:11:50
